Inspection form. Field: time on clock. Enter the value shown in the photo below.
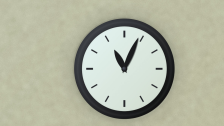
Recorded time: 11:04
